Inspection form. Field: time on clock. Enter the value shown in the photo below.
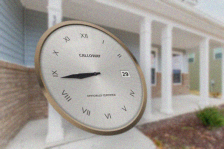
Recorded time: 8:44
